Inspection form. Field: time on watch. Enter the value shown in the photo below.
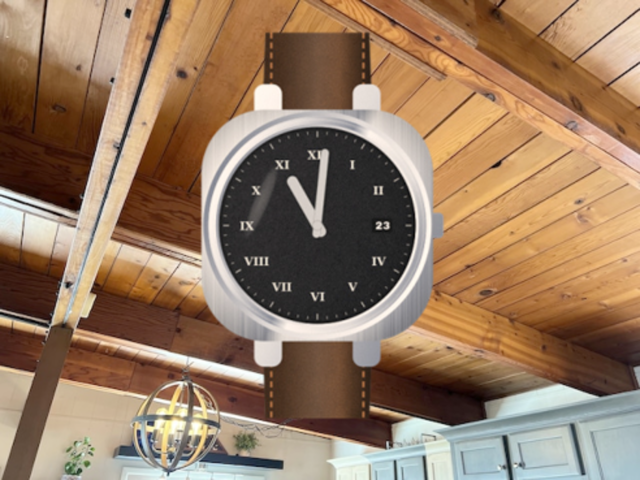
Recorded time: 11:01
